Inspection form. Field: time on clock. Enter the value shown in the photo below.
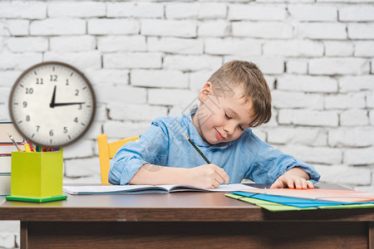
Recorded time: 12:14
